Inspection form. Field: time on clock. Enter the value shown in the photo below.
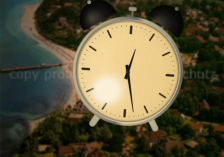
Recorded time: 12:28
